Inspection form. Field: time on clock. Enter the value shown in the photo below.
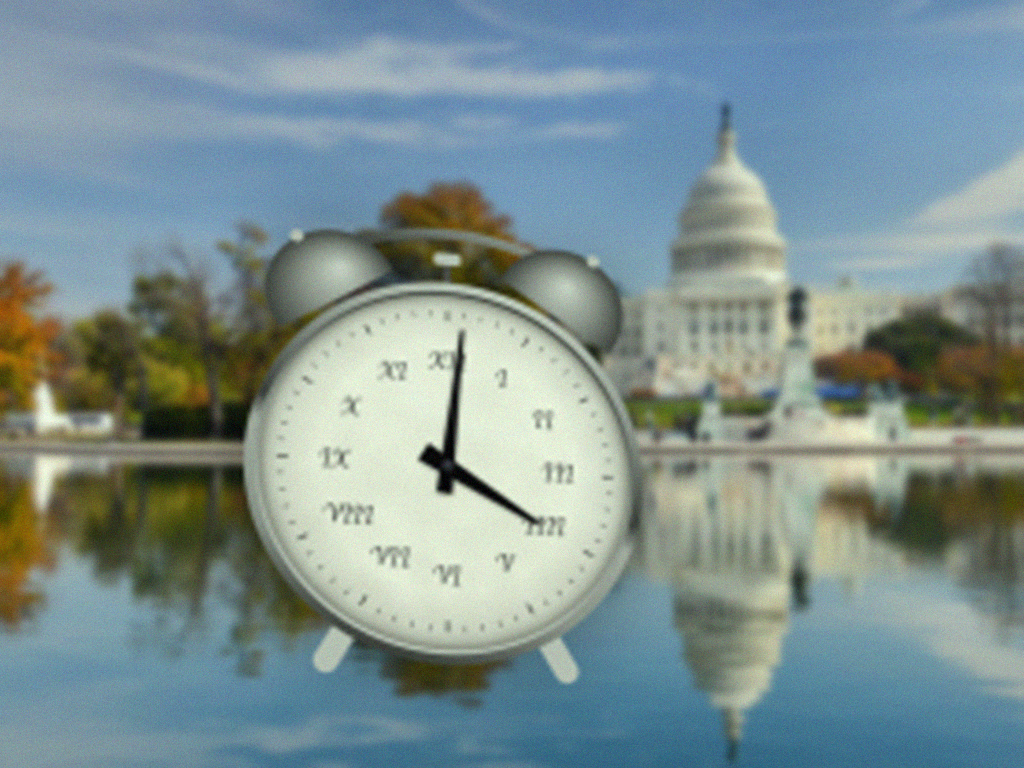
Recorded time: 4:01
